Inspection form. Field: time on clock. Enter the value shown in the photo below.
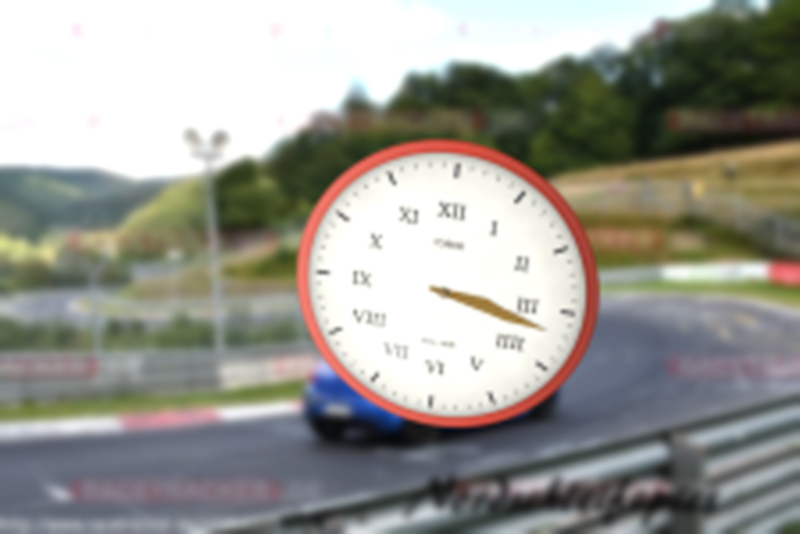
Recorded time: 3:17
